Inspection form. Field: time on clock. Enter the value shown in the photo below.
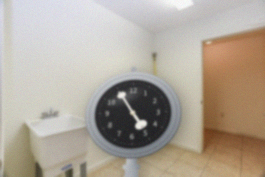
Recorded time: 4:55
